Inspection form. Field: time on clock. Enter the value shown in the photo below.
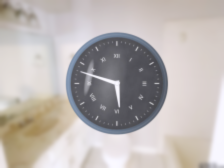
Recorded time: 5:48
